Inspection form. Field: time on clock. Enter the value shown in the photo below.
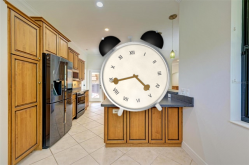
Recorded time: 4:44
